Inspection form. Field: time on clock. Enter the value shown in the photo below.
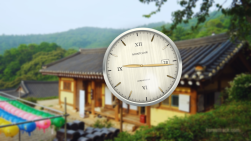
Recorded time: 9:16
